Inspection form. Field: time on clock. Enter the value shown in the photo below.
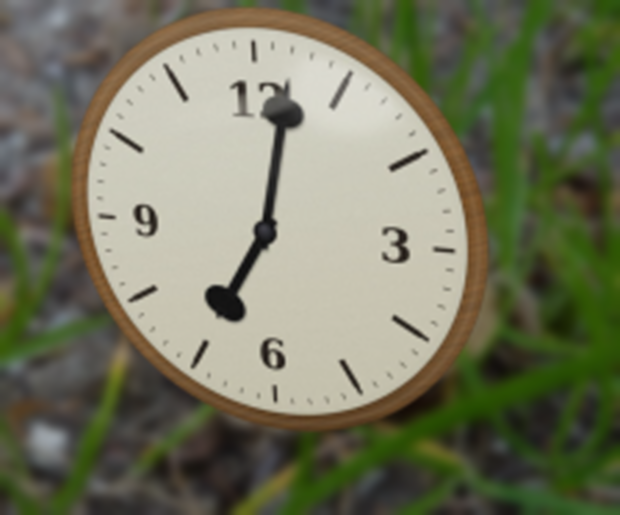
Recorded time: 7:02
